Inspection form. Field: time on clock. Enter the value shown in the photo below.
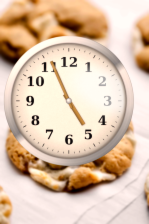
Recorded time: 4:56
